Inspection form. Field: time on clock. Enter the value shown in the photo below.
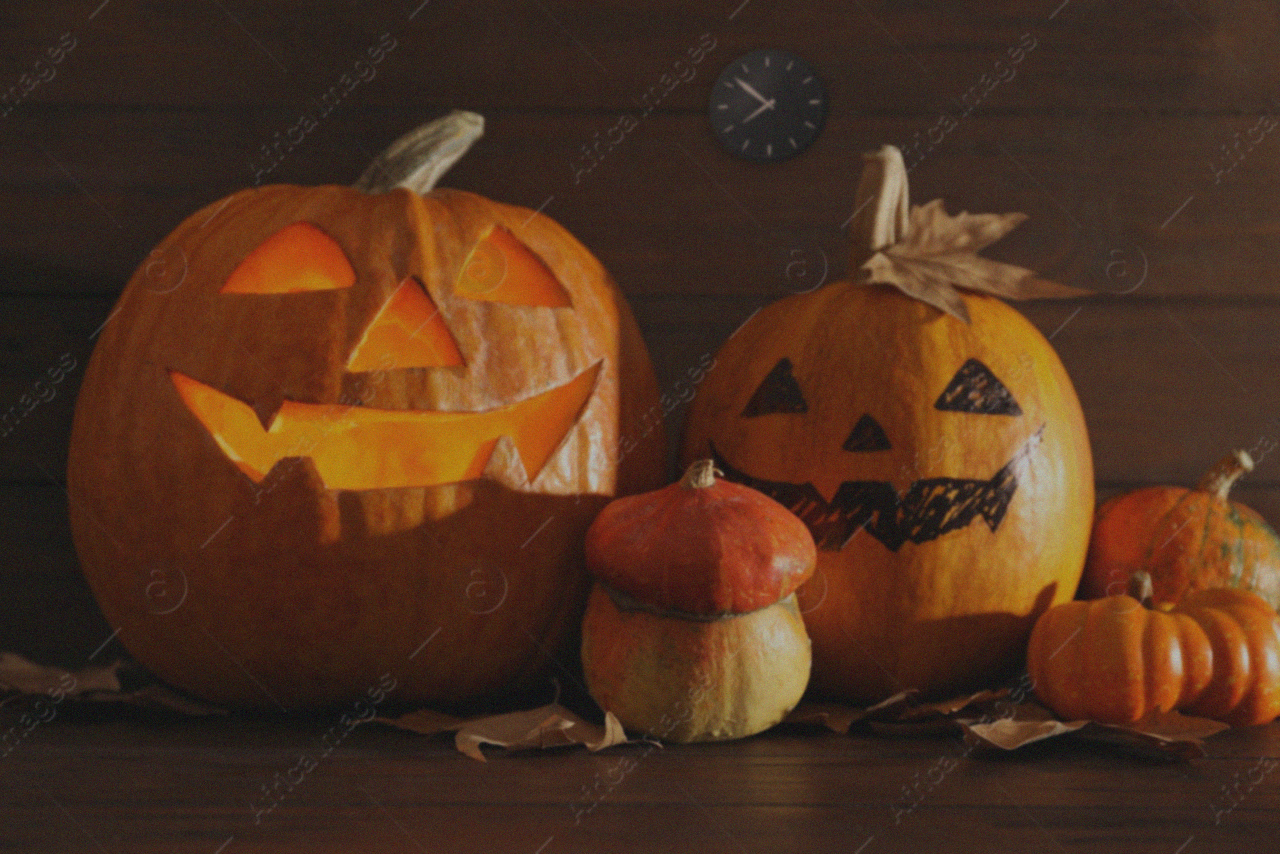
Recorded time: 7:52
